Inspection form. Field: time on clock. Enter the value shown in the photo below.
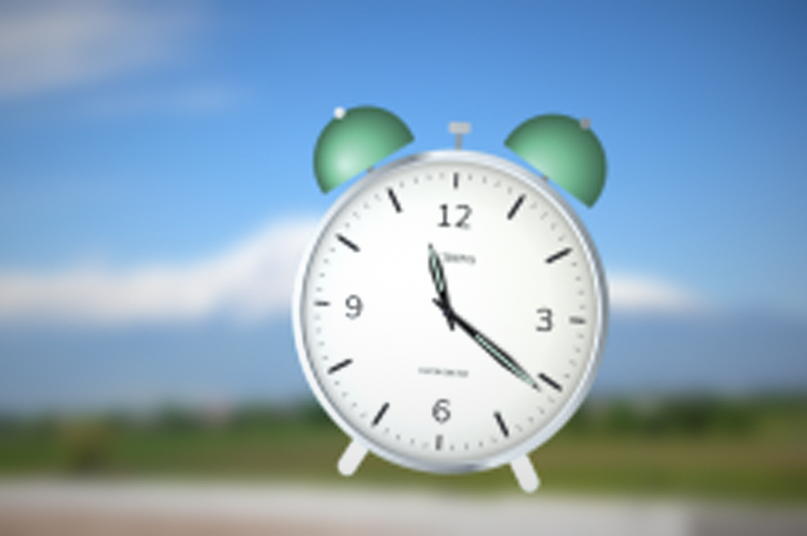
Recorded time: 11:21
